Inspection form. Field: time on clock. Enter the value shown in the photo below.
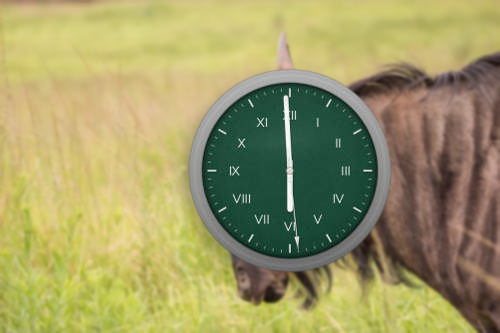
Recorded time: 5:59:29
